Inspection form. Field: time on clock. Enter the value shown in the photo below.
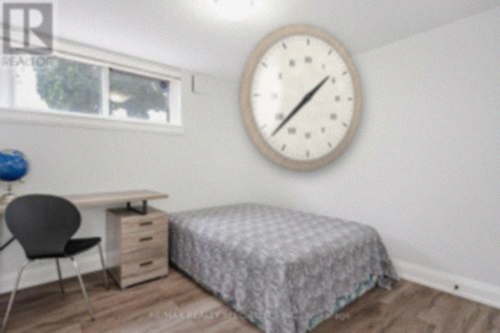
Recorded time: 1:38
